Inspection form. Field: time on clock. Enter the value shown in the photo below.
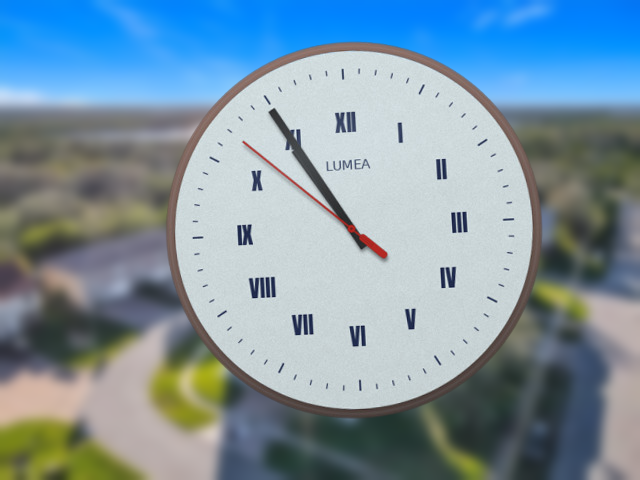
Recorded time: 10:54:52
